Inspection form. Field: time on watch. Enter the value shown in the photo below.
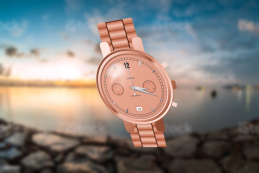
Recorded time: 3:19
